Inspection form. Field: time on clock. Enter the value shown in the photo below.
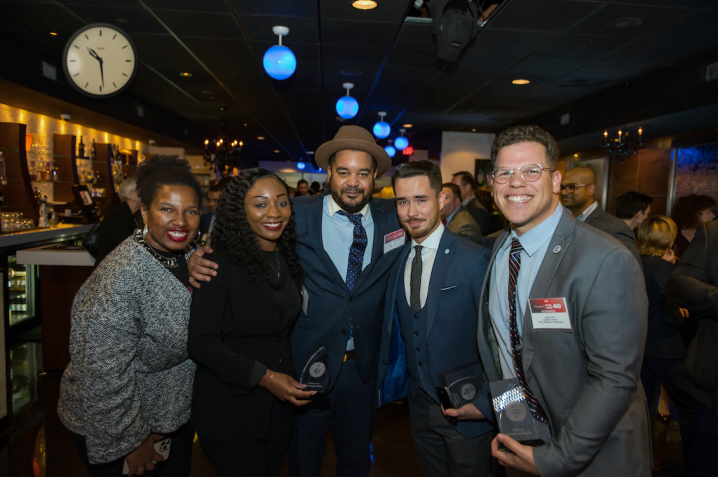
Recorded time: 10:29
